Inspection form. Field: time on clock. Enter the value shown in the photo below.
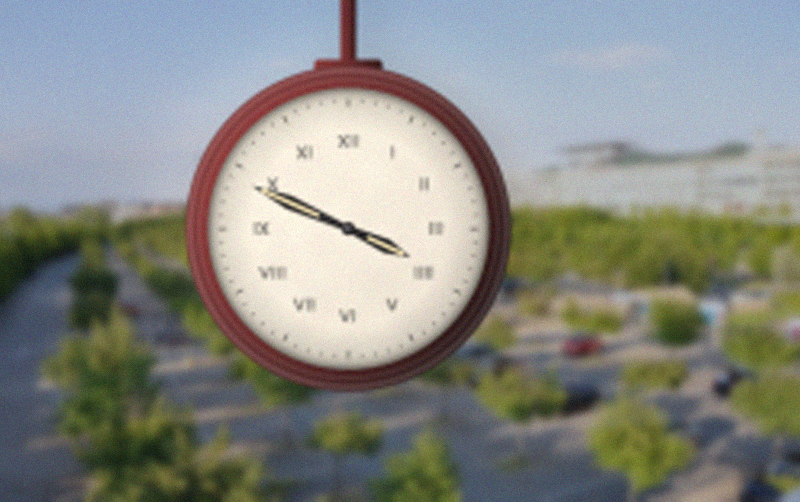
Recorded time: 3:49
